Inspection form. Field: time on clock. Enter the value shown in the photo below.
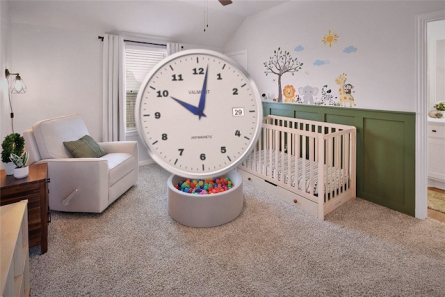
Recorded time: 10:02
